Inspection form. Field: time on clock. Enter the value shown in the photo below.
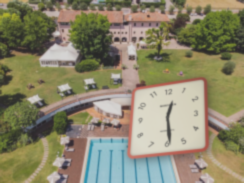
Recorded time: 12:29
